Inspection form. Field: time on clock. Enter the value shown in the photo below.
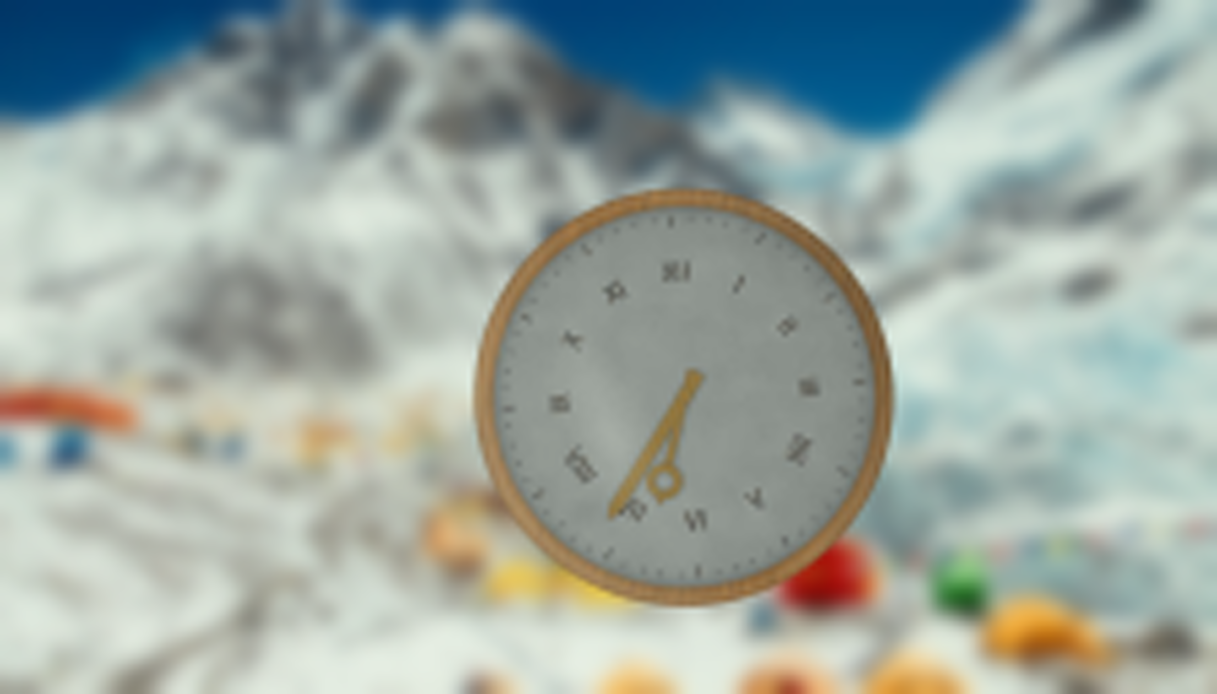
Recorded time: 6:36
